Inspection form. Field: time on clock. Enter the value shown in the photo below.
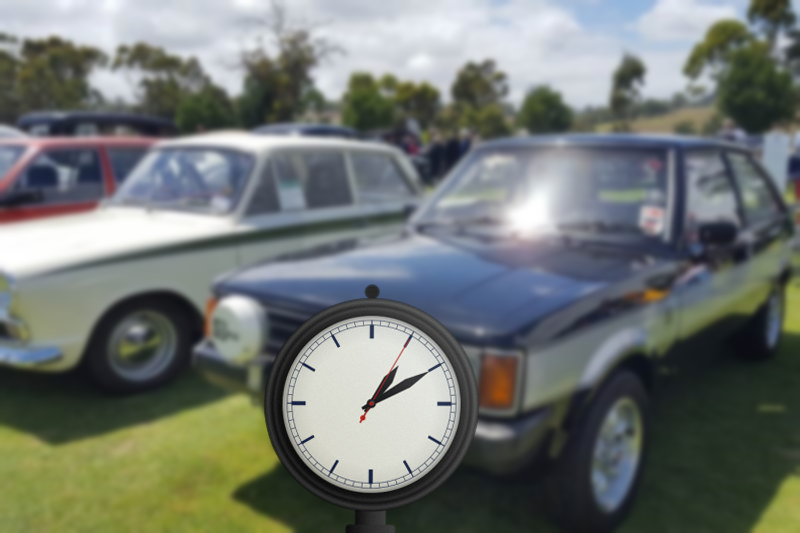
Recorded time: 1:10:05
